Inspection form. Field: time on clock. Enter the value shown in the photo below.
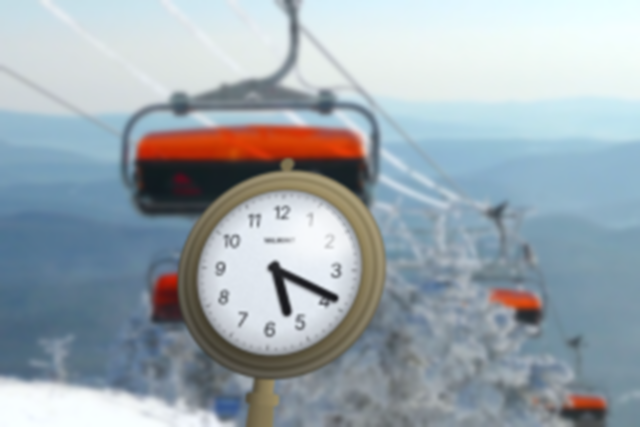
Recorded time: 5:19
